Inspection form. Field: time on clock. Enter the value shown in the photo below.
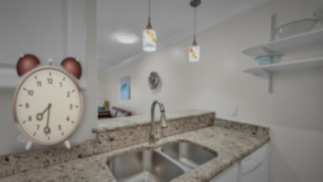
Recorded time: 7:31
